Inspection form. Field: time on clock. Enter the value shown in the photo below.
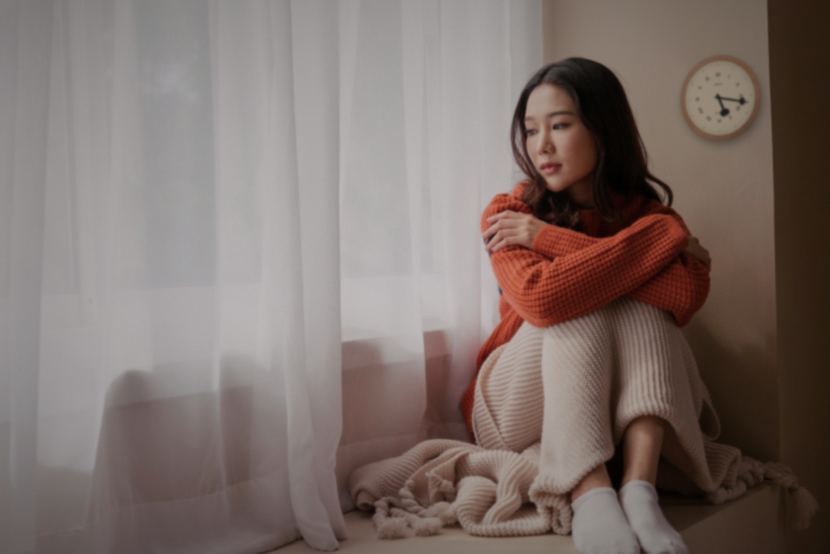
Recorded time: 5:17
